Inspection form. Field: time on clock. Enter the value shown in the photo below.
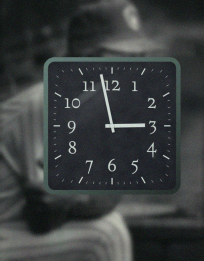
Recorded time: 2:58
